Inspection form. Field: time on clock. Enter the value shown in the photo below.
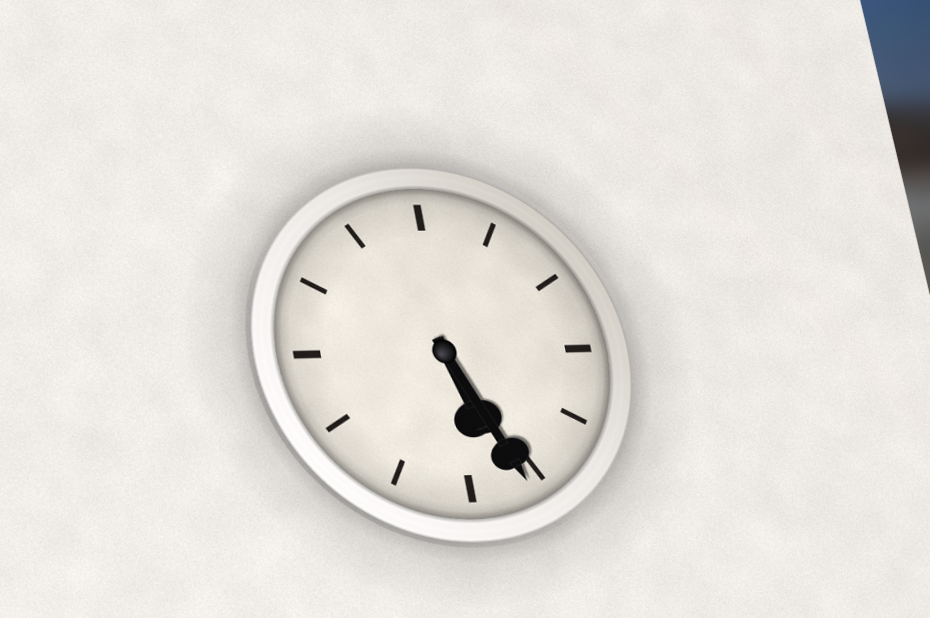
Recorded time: 5:26
